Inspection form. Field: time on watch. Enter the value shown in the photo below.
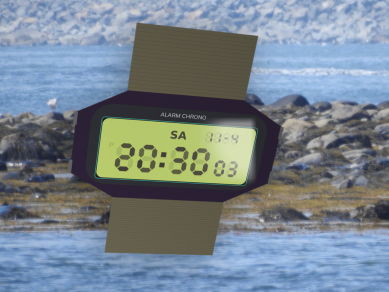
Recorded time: 20:30:03
